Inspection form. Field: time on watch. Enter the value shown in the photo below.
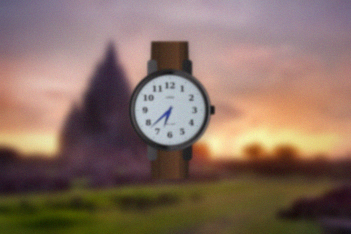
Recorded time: 6:38
